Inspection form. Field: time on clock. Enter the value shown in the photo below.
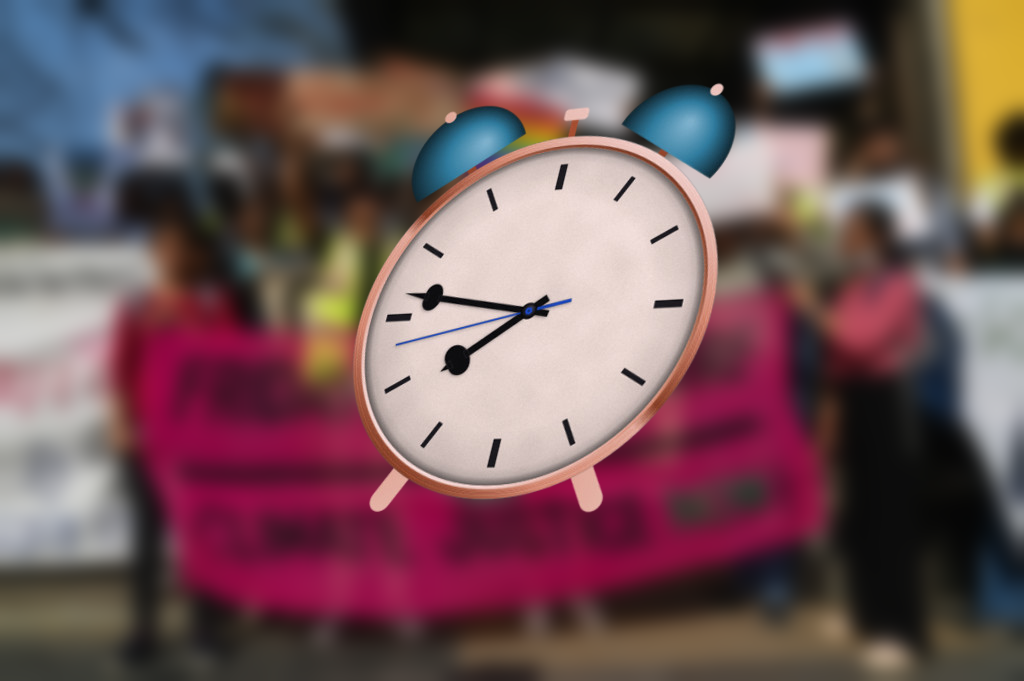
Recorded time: 7:46:43
